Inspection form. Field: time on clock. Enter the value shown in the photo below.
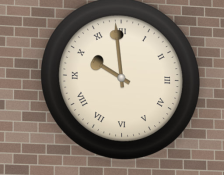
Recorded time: 9:59
